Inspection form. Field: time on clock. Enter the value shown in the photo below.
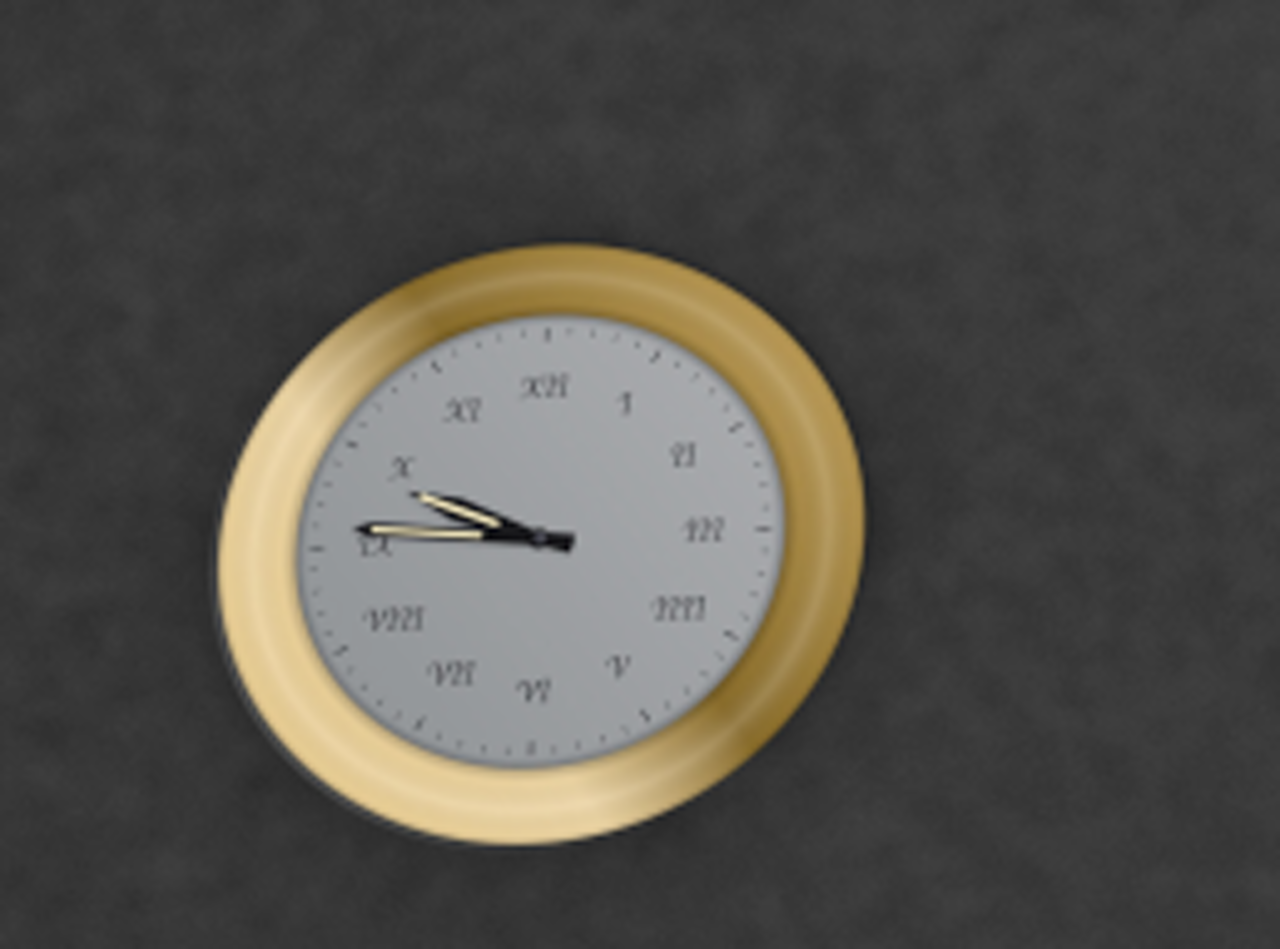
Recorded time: 9:46
